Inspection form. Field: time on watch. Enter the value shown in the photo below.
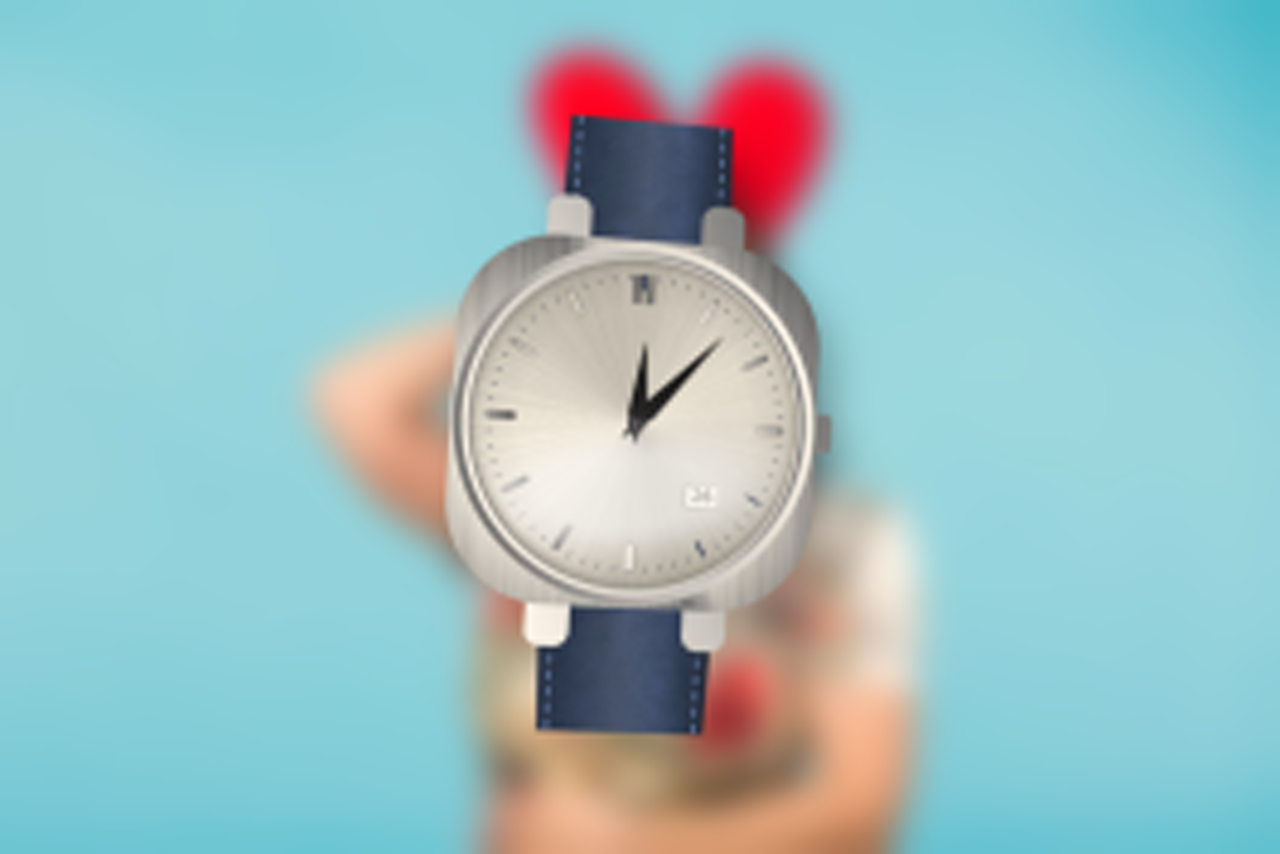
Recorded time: 12:07
